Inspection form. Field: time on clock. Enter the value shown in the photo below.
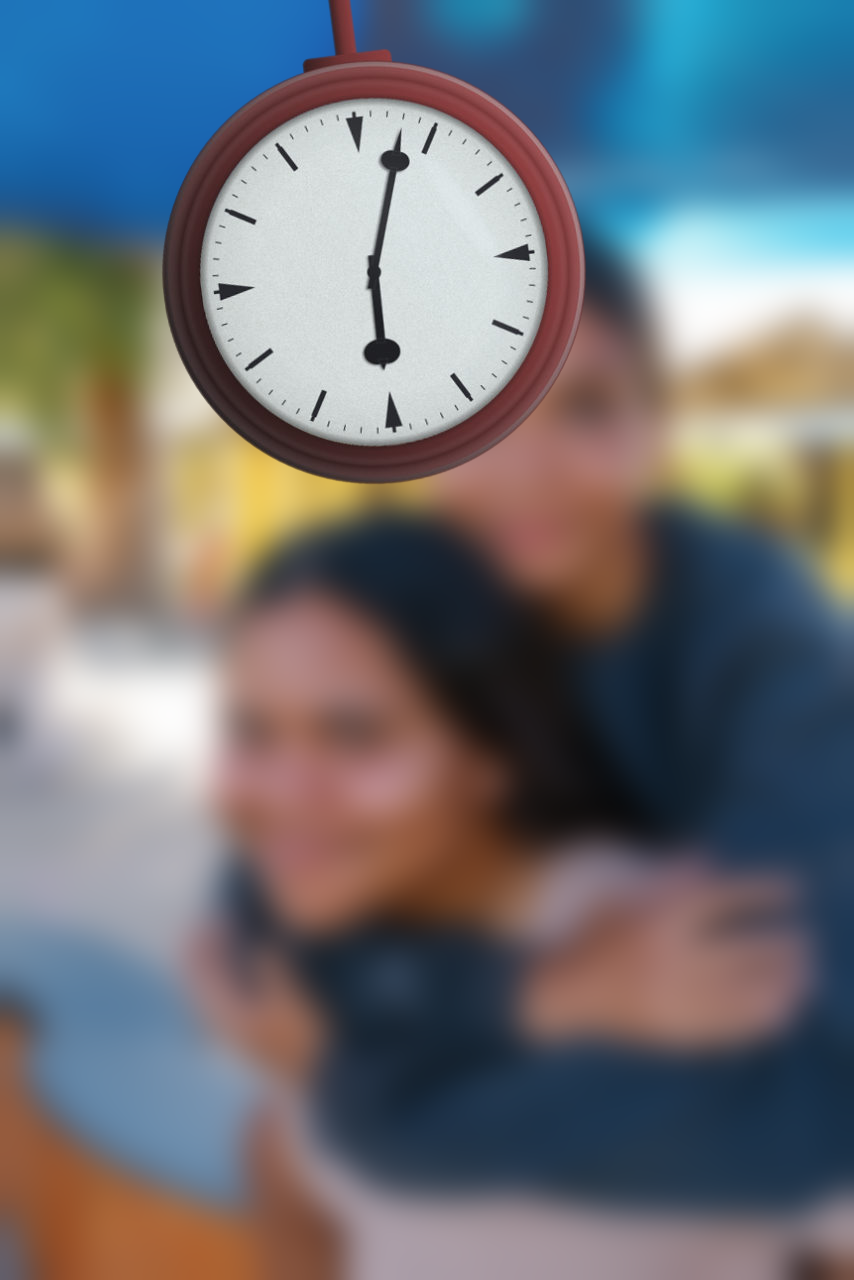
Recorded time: 6:03
